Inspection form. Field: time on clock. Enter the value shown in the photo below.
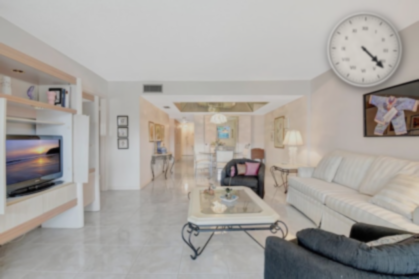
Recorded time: 4:22
